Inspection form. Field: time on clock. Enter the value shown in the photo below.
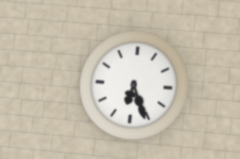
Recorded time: 6:26
